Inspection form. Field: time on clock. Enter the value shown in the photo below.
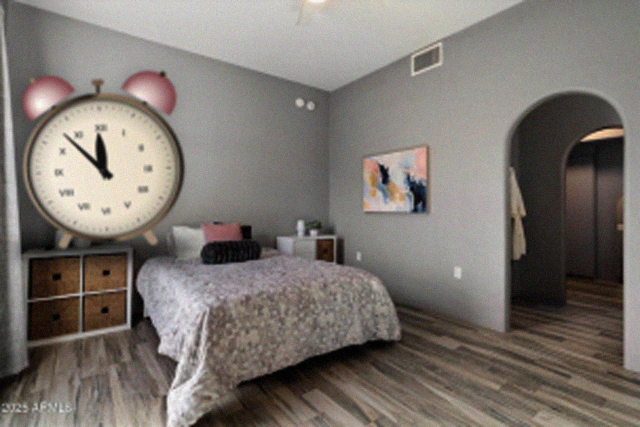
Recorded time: 11:53
